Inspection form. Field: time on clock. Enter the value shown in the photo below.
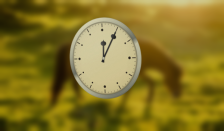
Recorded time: 12:05
